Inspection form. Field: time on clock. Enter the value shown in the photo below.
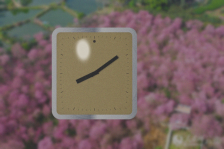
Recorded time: 8:09
